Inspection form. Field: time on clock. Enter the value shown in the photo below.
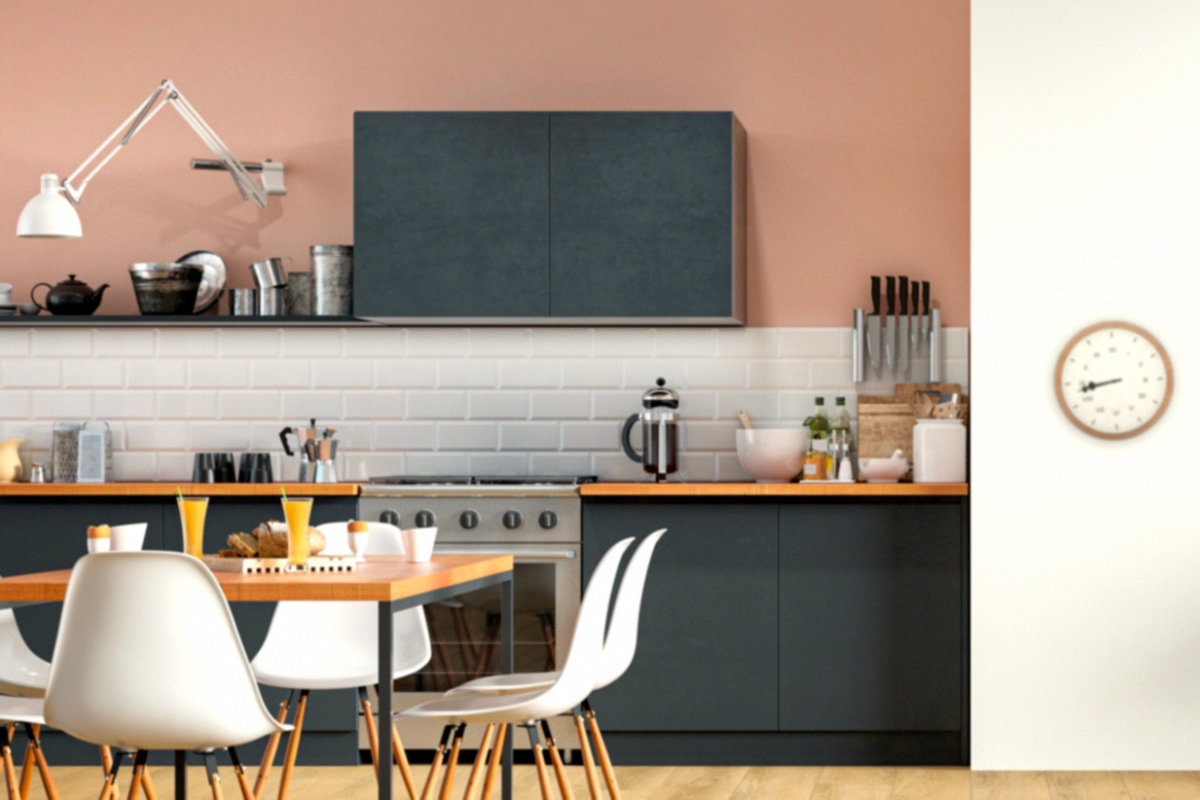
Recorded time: 8:43
